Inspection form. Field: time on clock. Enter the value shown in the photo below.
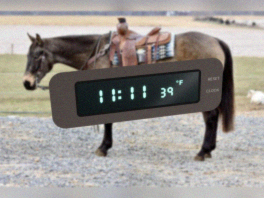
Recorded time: 11:11
